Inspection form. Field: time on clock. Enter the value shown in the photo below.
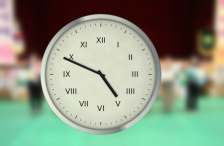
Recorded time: 4:49
